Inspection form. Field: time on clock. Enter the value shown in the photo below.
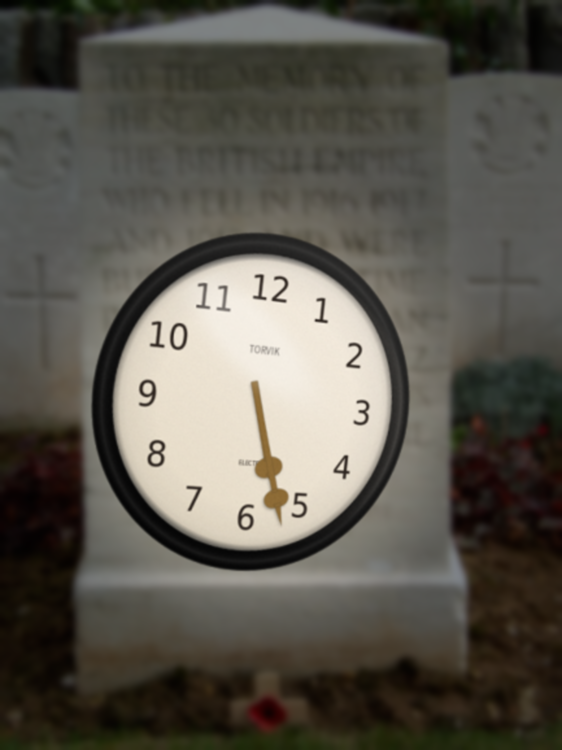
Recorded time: 5:27
